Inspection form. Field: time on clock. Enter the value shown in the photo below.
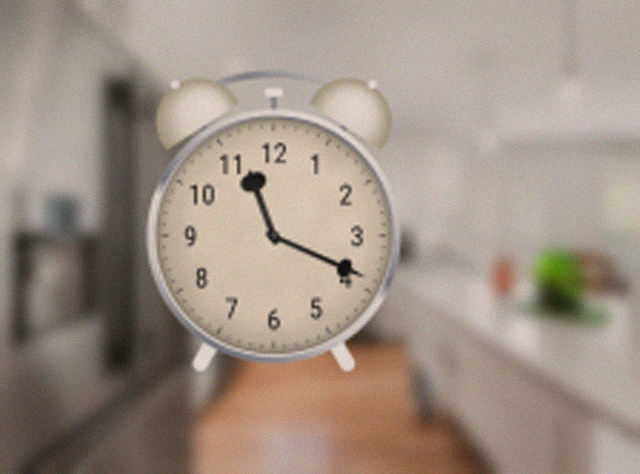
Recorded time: 11:19
